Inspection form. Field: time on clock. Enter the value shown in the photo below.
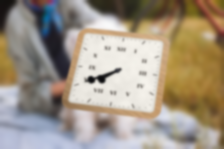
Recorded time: 7:40
